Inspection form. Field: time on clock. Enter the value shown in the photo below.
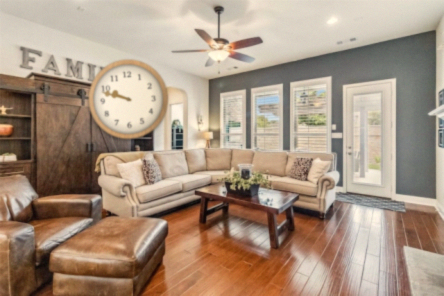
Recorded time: 9:48
